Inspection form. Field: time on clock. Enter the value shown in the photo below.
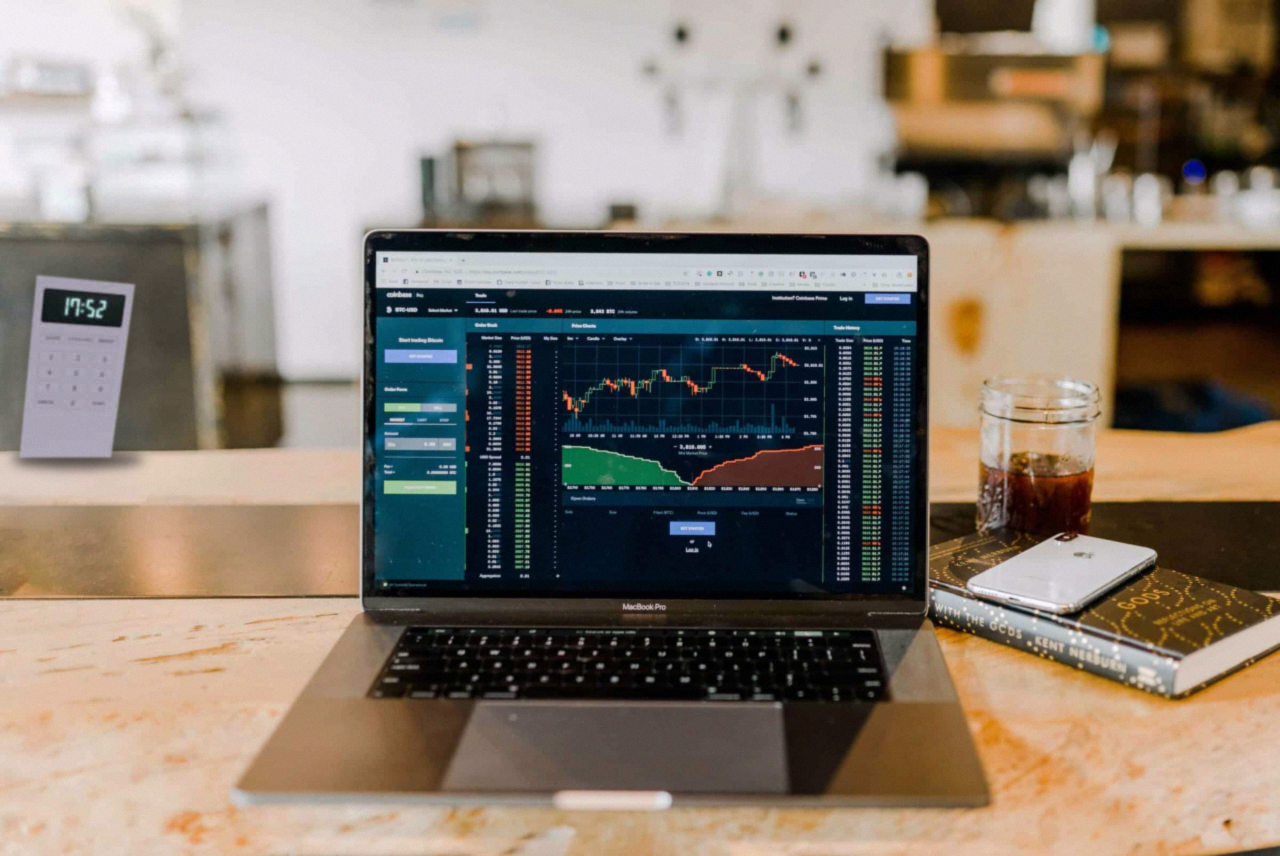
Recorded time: 17:52
